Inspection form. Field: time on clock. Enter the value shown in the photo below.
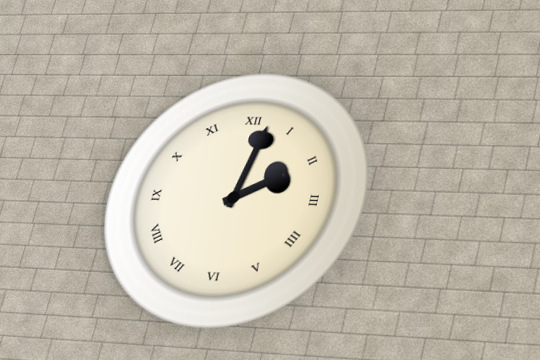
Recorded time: 2:02
